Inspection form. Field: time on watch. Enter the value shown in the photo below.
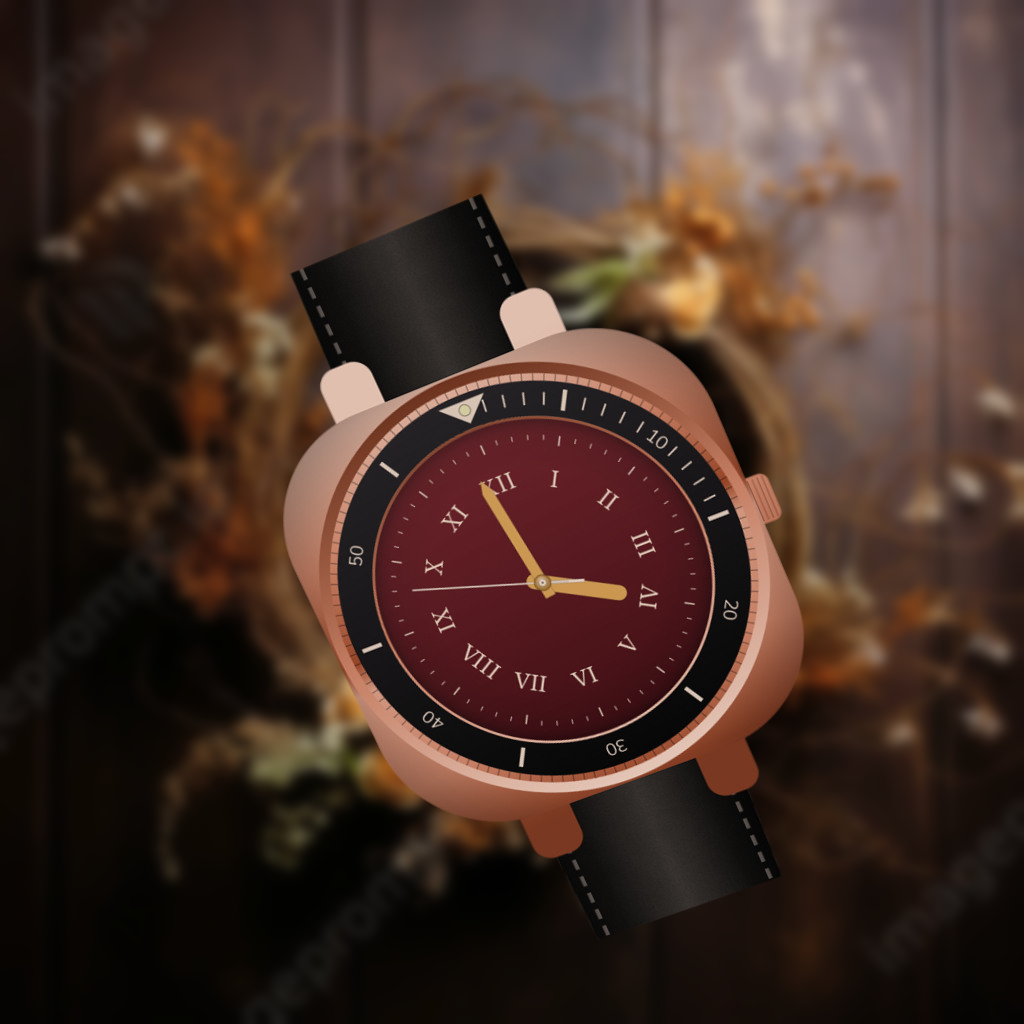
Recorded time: 3:58:48
